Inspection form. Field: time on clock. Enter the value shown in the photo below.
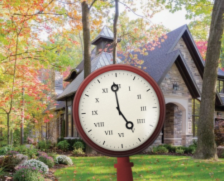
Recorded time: 4:59
